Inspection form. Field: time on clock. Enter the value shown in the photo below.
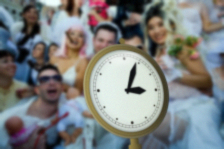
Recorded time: 3:04
